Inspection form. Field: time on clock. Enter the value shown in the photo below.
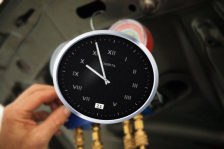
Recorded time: 9:56
